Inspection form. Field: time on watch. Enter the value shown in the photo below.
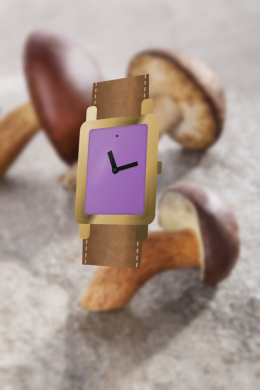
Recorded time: 11:13
